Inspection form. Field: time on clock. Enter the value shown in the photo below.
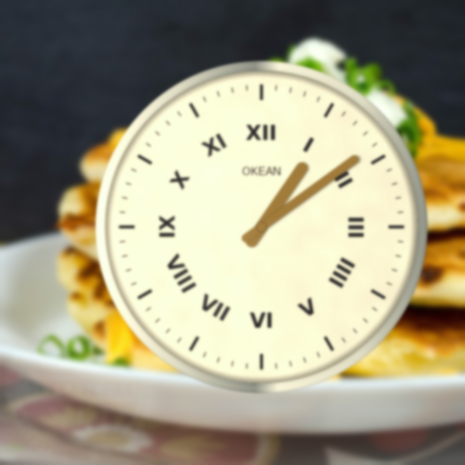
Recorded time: 1:09
